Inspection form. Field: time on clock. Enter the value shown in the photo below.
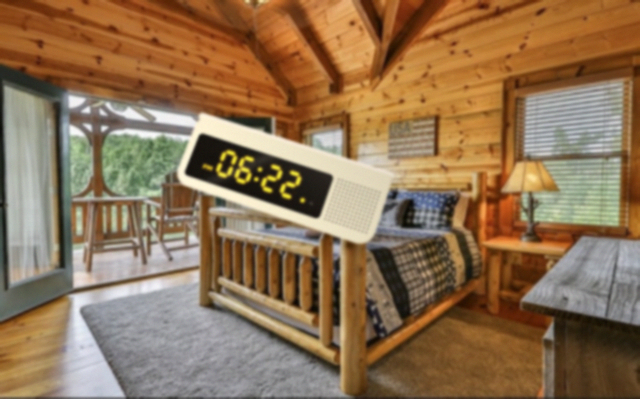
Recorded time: 6:22
